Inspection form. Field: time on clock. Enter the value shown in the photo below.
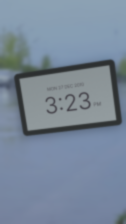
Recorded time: 3:23
